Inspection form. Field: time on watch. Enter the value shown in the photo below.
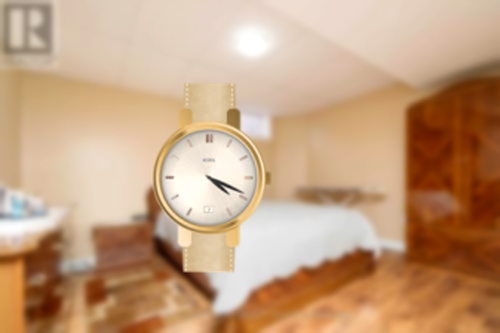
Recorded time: 4:19
